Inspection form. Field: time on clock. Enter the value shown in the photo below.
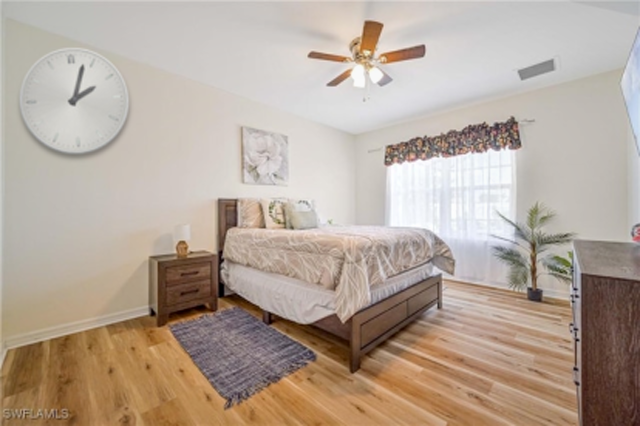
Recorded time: 2:03
